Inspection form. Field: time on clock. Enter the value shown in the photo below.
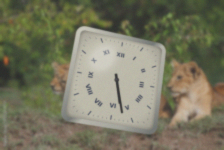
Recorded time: 5:27
